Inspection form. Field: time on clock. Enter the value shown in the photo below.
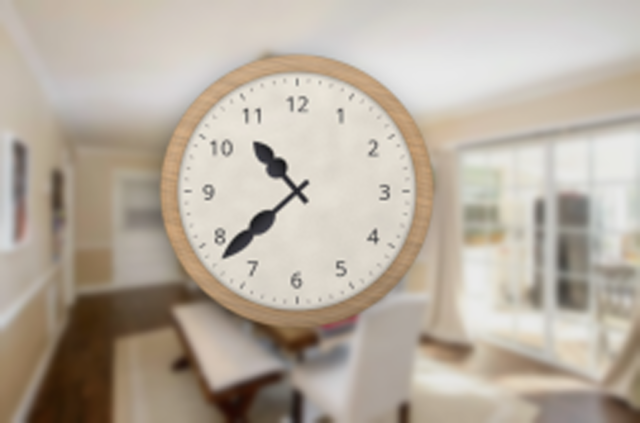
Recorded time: 10:38
